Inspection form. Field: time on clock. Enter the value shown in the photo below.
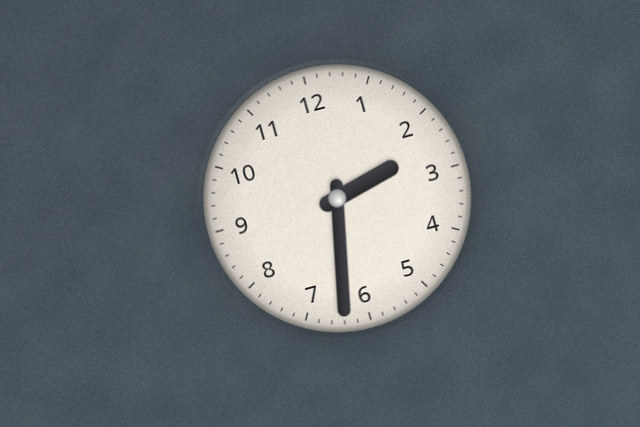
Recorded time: 2:32
